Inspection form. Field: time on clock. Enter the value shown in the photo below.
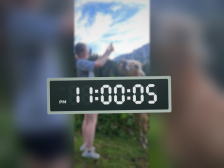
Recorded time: 11:00:05
